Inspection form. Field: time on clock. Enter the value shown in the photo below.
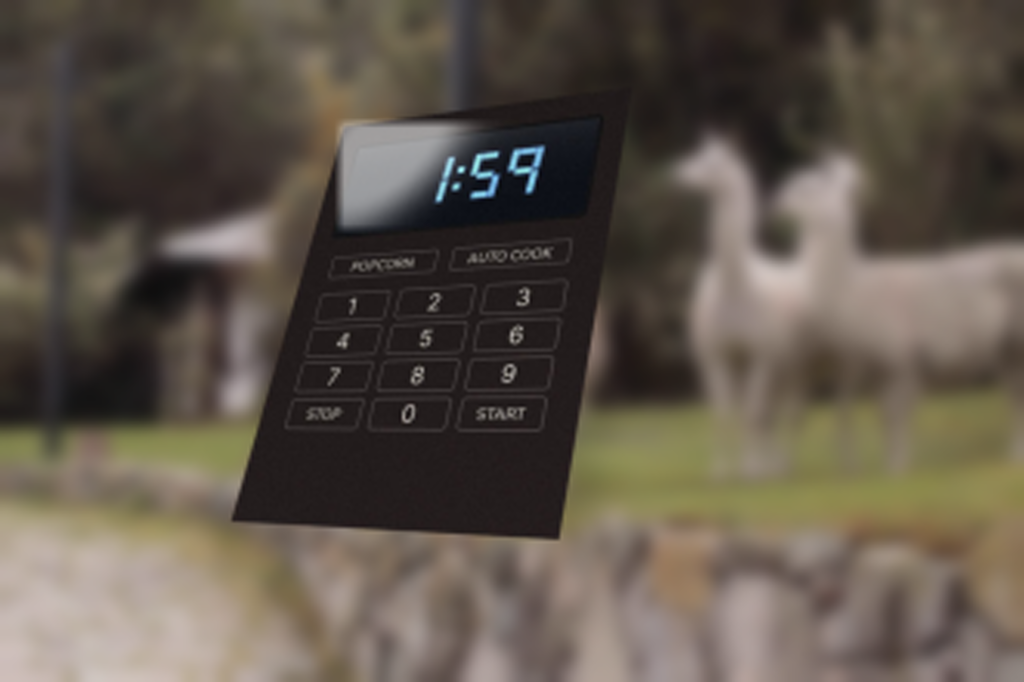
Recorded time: 1:59
